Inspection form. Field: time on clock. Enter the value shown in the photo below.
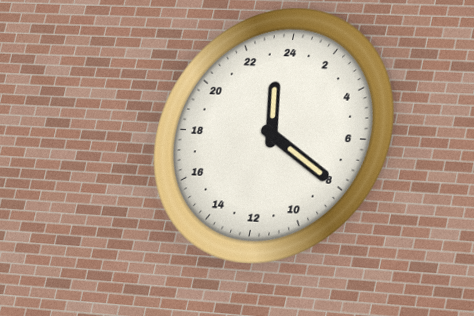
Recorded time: 23:20
